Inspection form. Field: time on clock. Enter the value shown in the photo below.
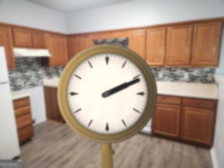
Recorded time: 2:11
